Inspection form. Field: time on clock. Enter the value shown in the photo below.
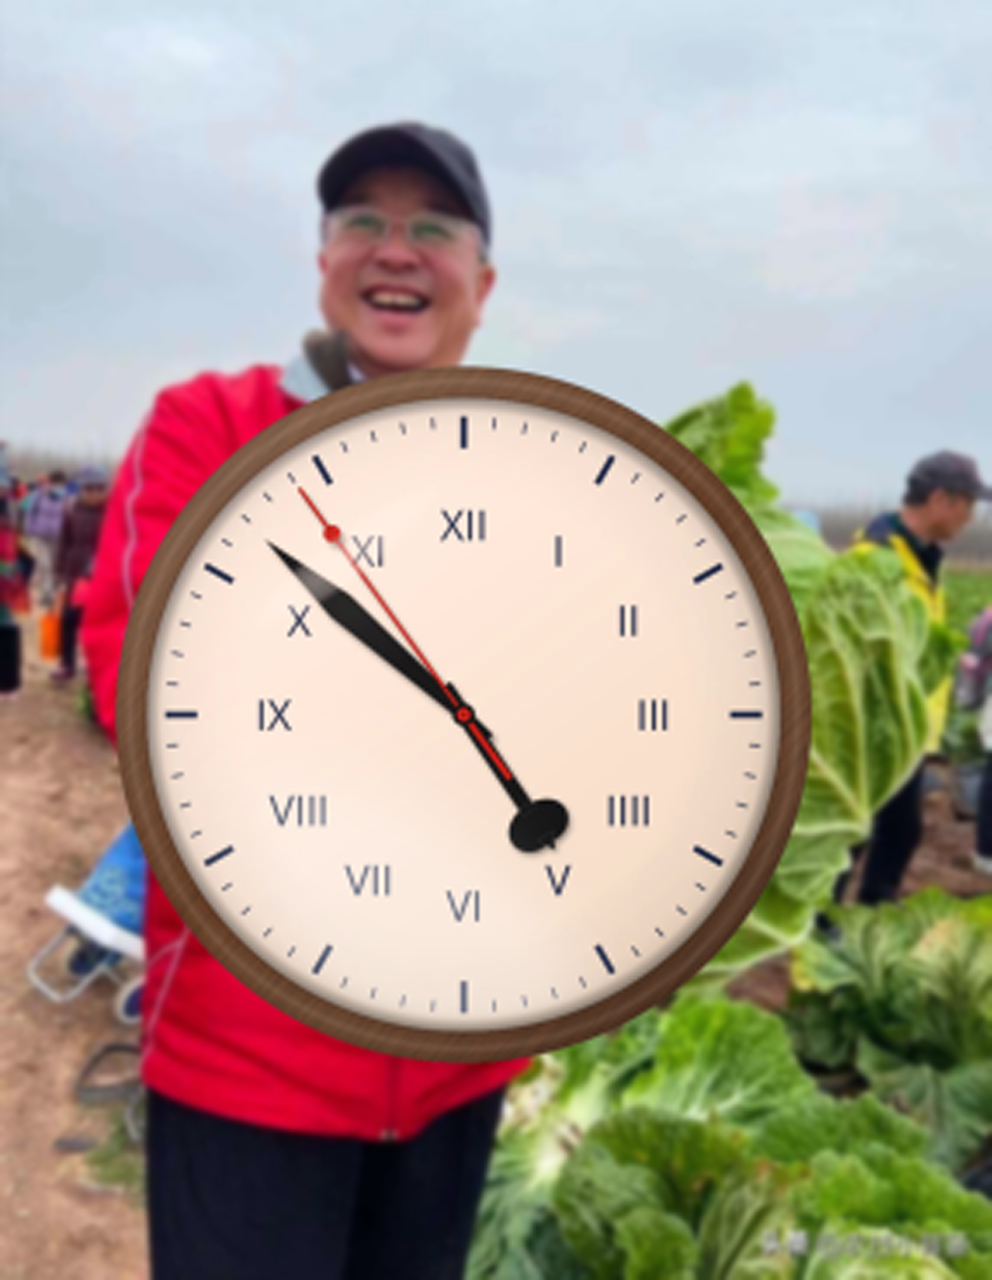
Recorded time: 4:51:54
